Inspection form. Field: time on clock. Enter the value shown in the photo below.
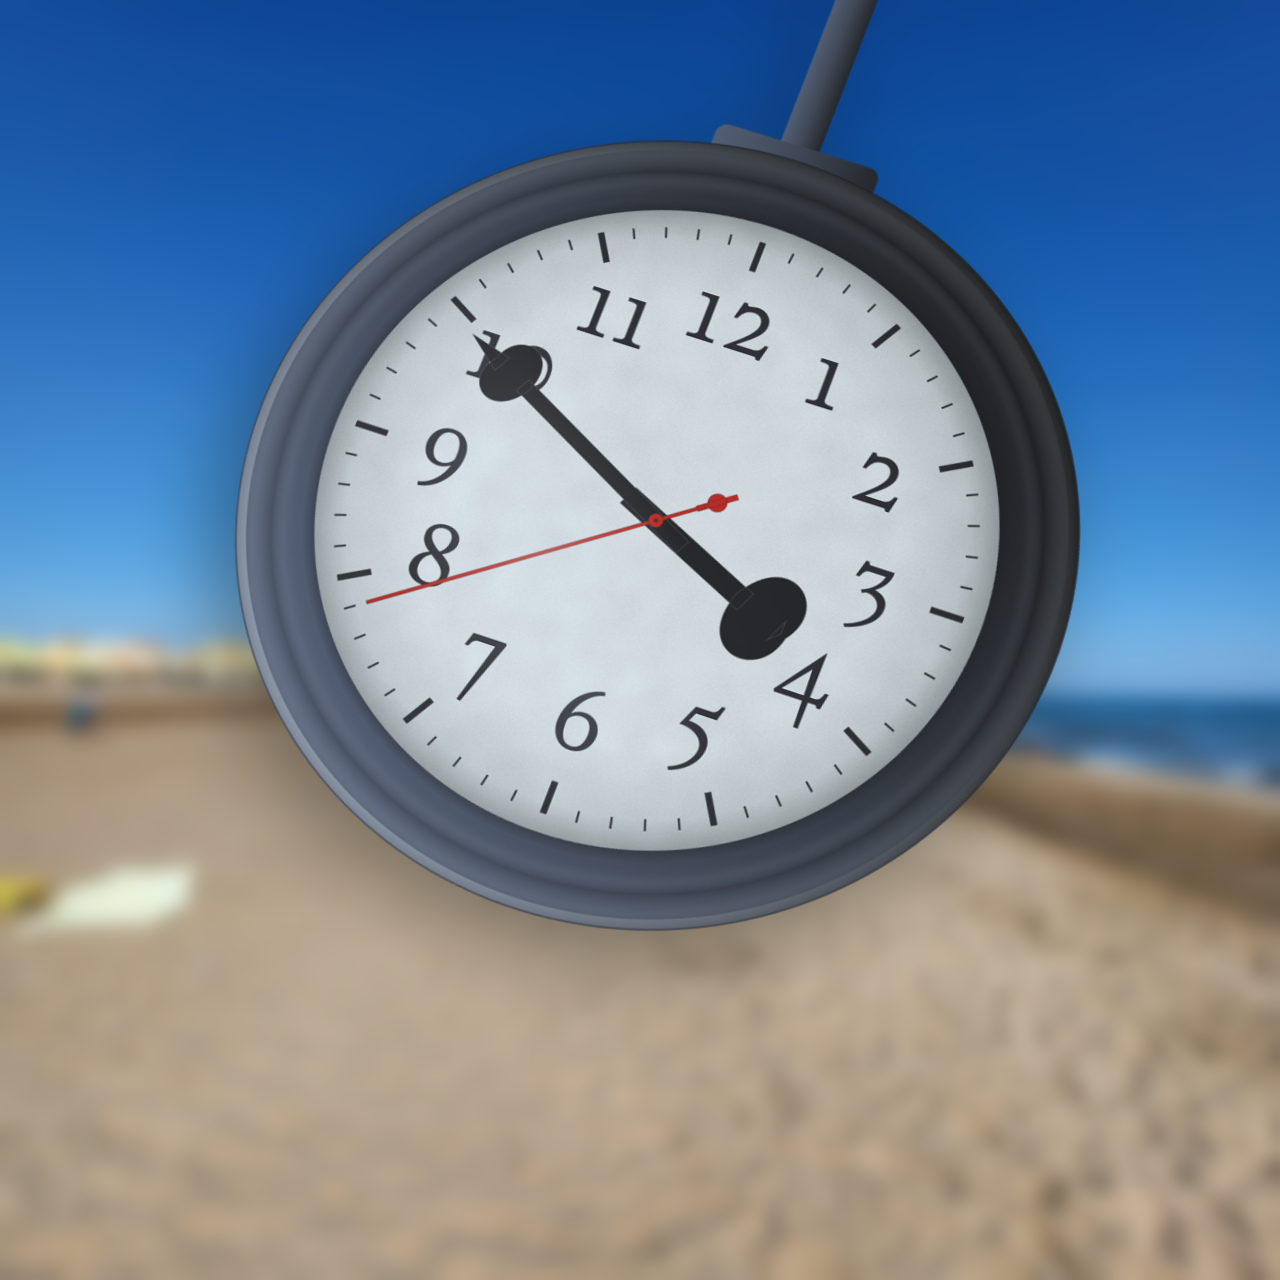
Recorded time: 3:49:39
